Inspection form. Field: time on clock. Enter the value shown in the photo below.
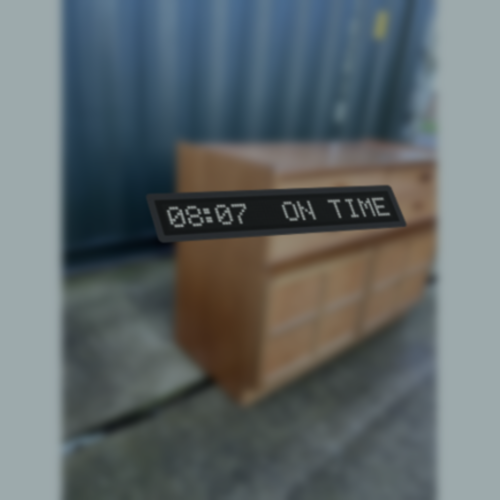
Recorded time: 8:07
